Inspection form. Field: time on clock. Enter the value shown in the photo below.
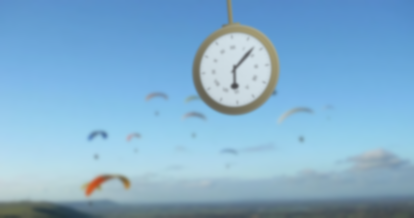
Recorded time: 6:08
